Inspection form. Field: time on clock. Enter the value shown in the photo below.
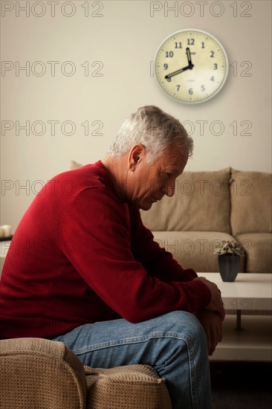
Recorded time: 11:41
